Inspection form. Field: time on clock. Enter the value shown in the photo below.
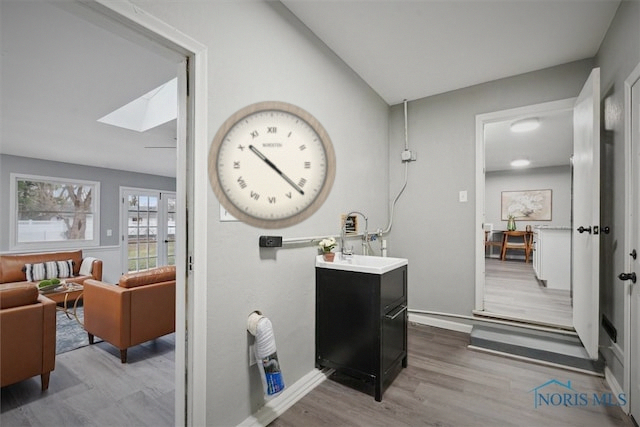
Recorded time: 10:22
